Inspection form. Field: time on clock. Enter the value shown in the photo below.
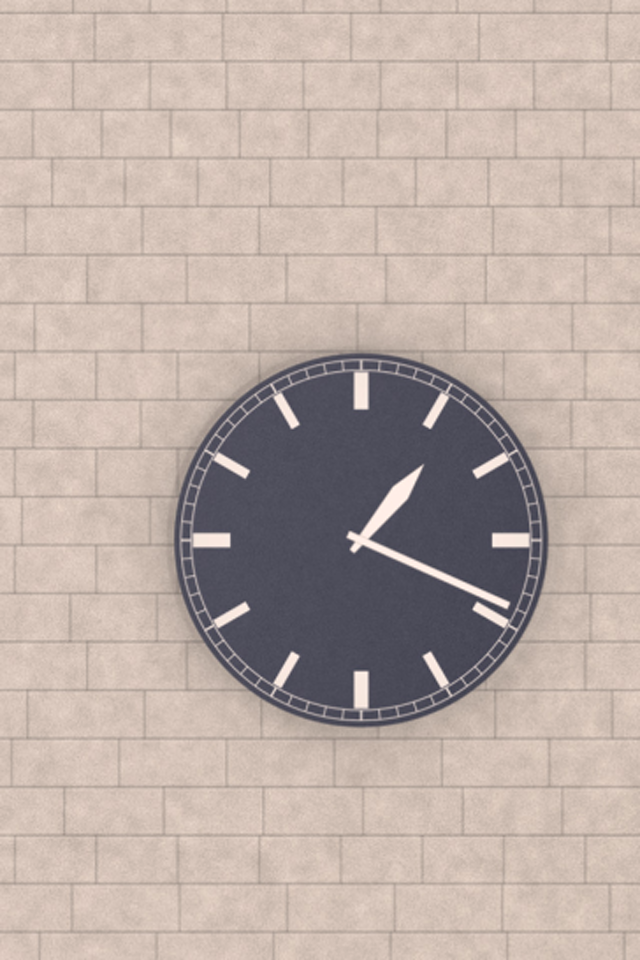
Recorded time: 1:19
